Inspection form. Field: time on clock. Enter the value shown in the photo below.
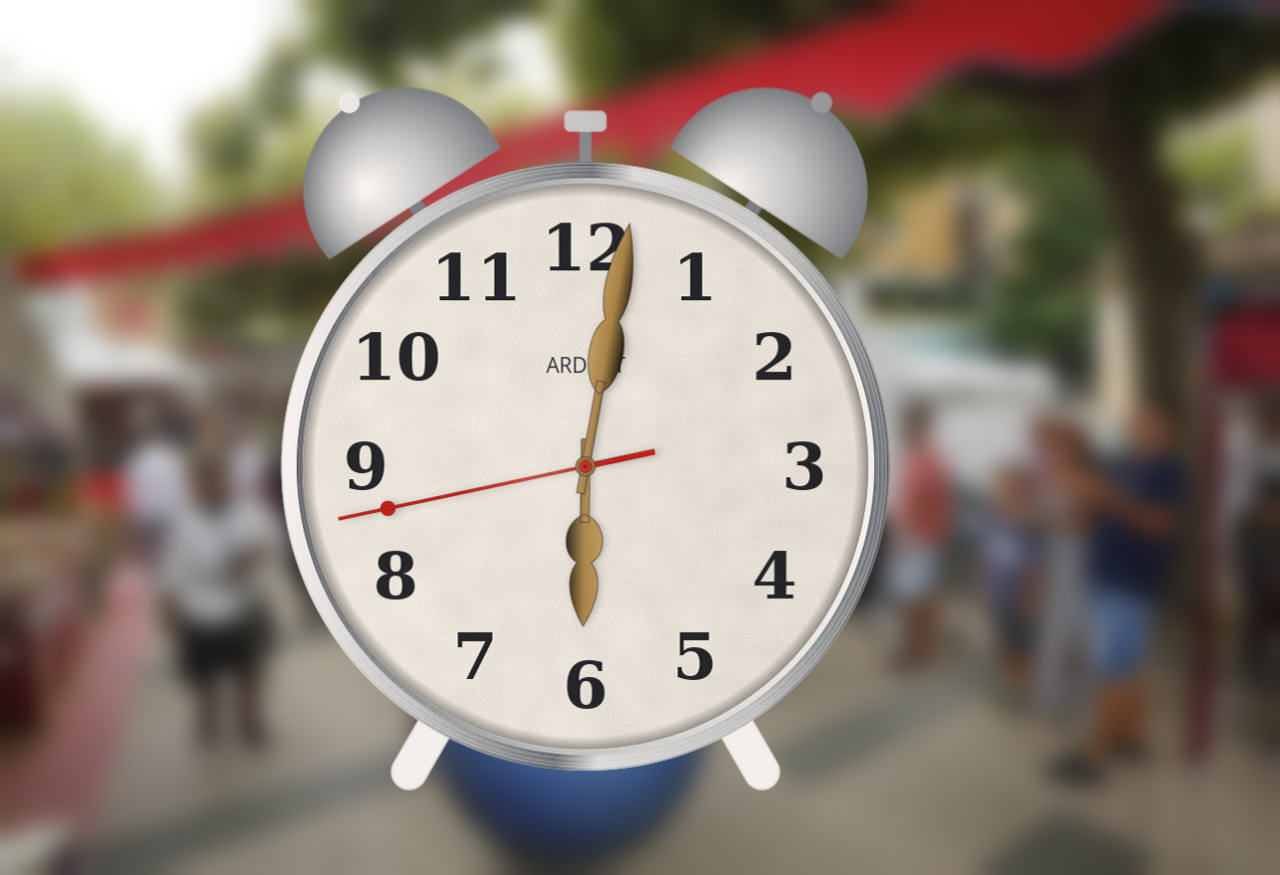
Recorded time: 6:01:43
